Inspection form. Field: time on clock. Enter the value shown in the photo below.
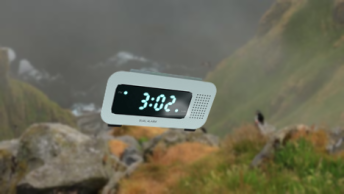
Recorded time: 3:02
